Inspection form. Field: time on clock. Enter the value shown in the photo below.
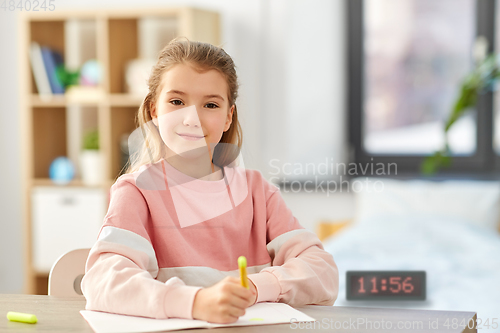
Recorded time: 11:56
